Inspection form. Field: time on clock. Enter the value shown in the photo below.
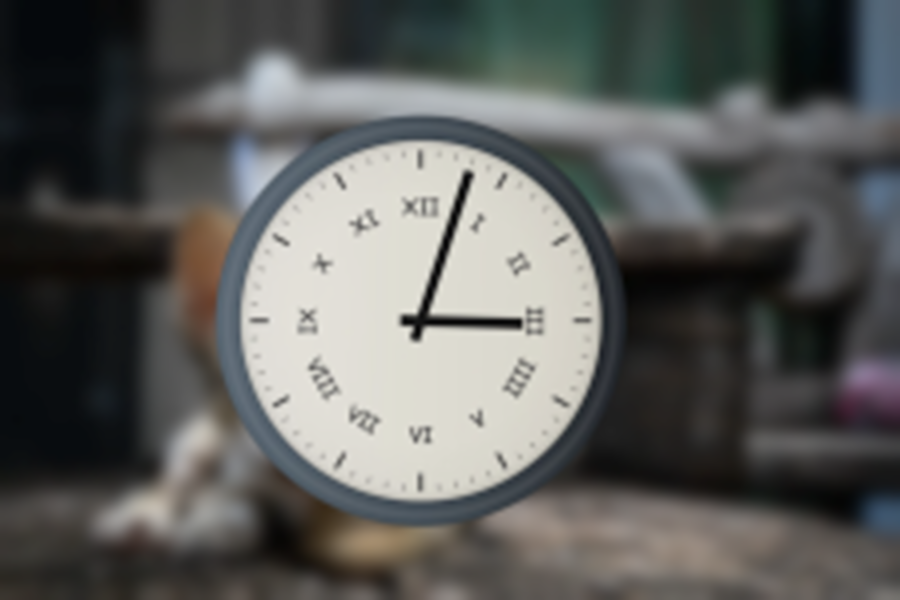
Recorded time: 3:03
